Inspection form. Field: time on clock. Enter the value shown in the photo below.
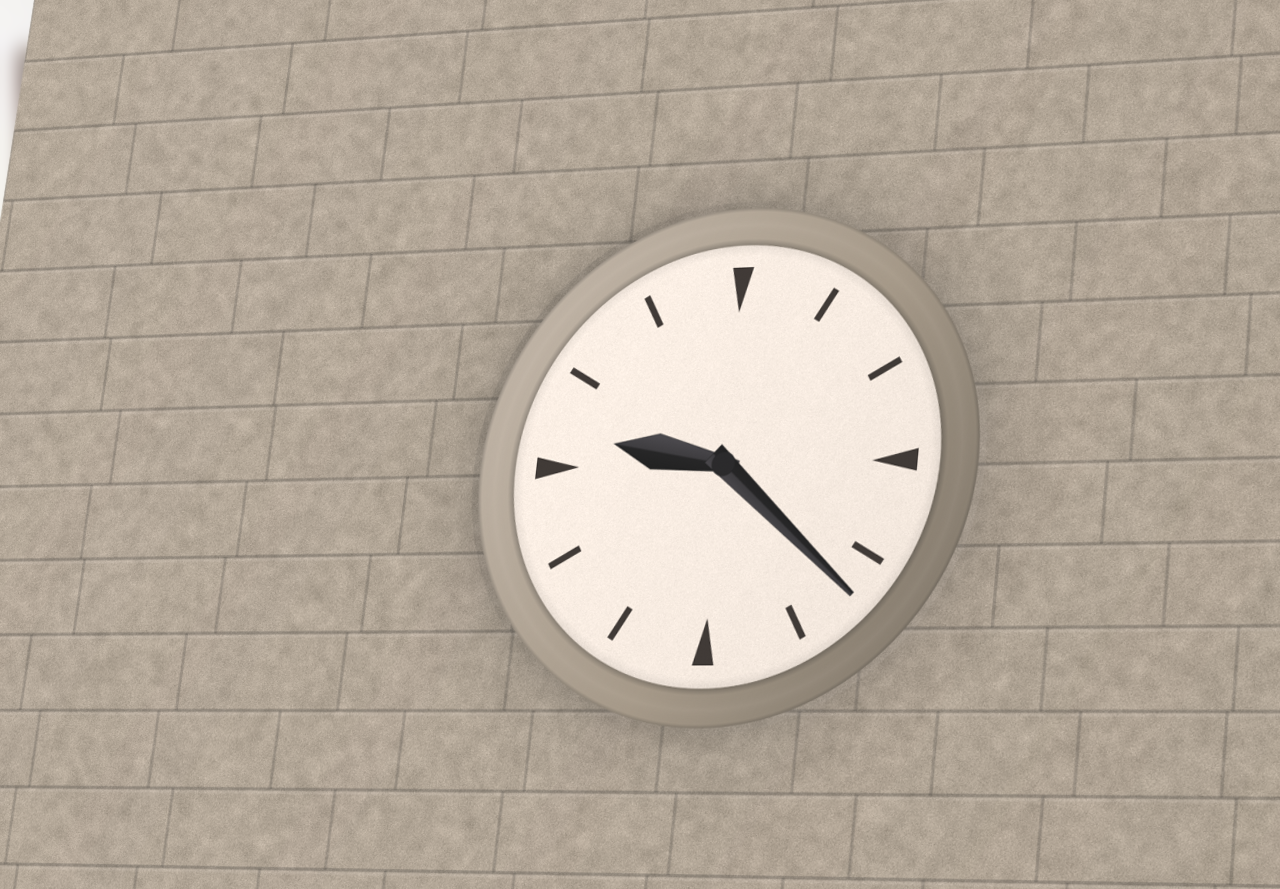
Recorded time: 9:22
